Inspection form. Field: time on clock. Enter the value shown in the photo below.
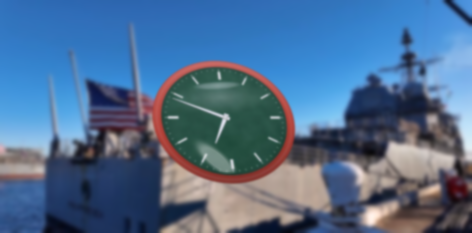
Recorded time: 6:49
